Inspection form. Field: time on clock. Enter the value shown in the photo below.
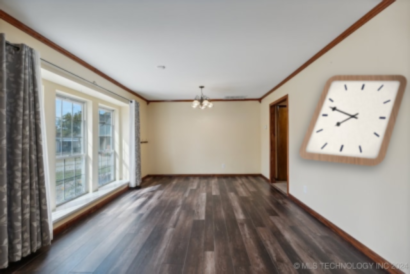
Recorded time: 7:48
